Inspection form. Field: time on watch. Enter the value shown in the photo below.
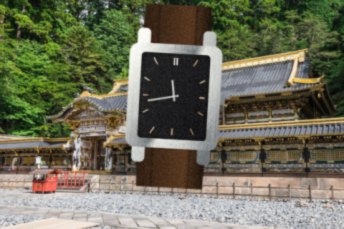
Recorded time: 11:43
